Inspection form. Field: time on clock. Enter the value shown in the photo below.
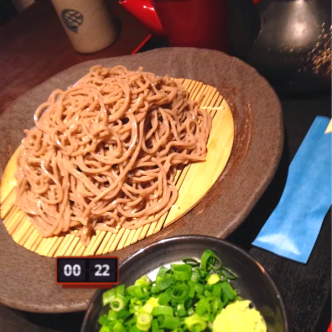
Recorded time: 0:22
